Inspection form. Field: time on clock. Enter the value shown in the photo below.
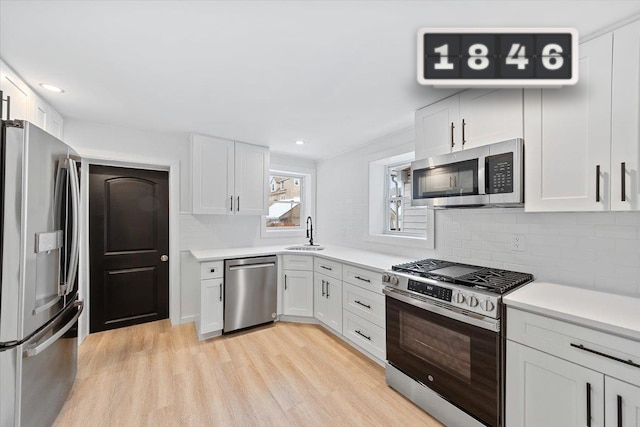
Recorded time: 18:46
